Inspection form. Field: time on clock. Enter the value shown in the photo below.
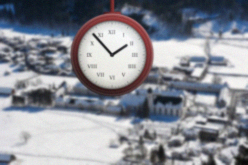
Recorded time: 1:53
